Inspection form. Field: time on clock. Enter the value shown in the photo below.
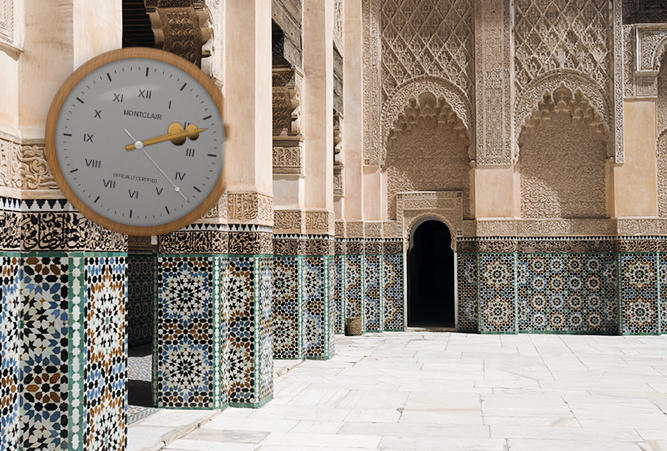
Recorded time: 2:11:22
